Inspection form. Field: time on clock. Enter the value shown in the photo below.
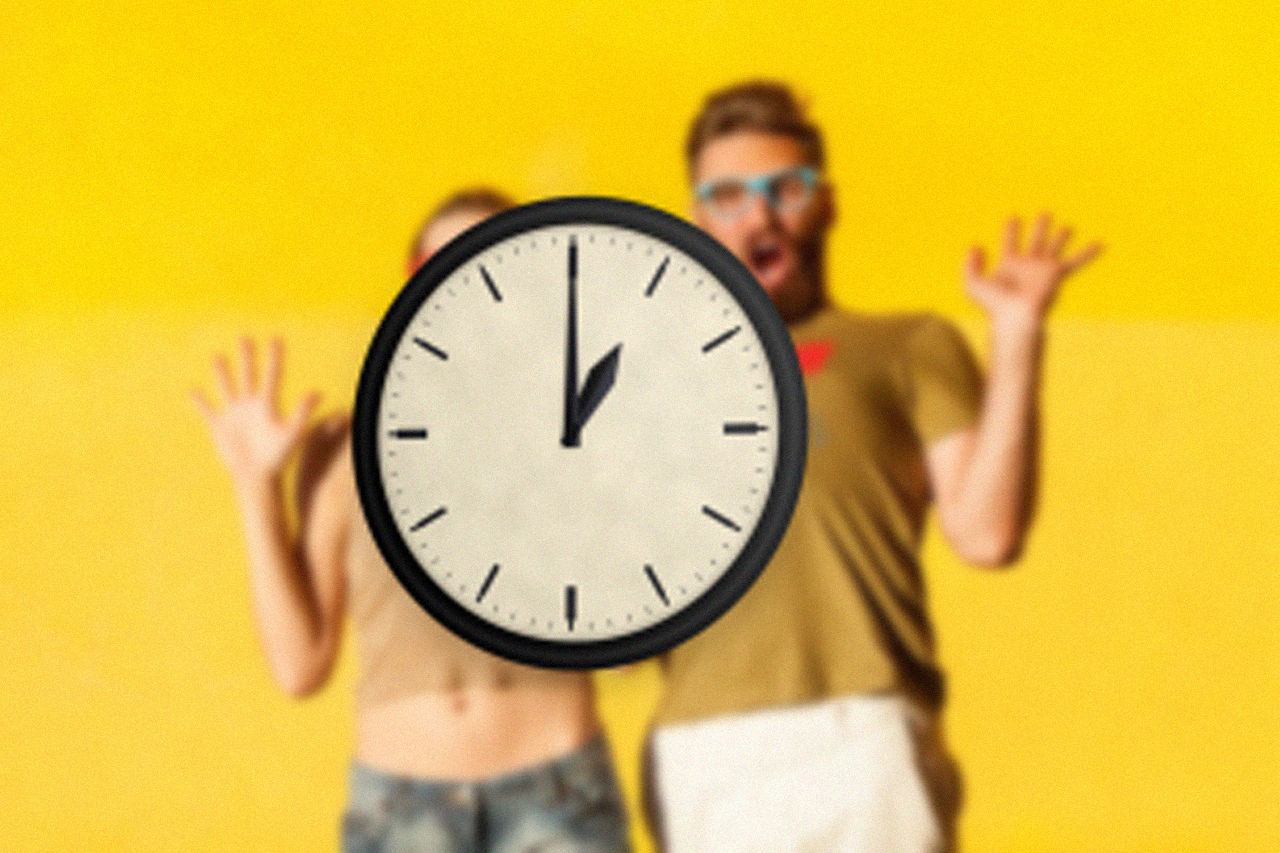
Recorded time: 1:00
